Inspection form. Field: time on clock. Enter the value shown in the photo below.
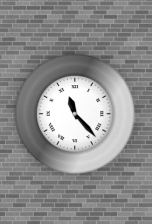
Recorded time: 11:23
